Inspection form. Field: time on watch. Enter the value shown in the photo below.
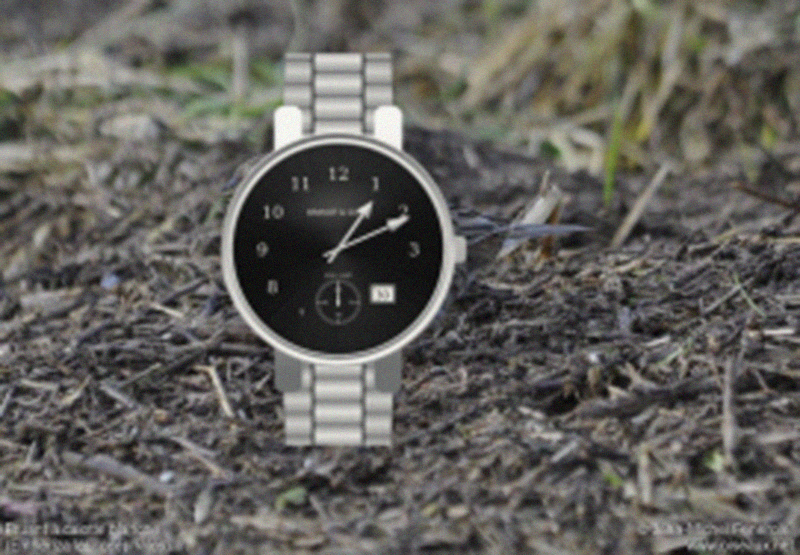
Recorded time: 1:11
